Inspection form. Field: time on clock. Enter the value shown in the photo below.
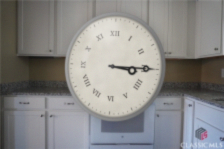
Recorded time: 3:15
